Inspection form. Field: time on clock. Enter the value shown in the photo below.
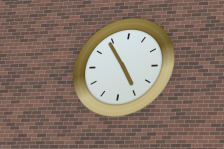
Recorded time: 4:54
